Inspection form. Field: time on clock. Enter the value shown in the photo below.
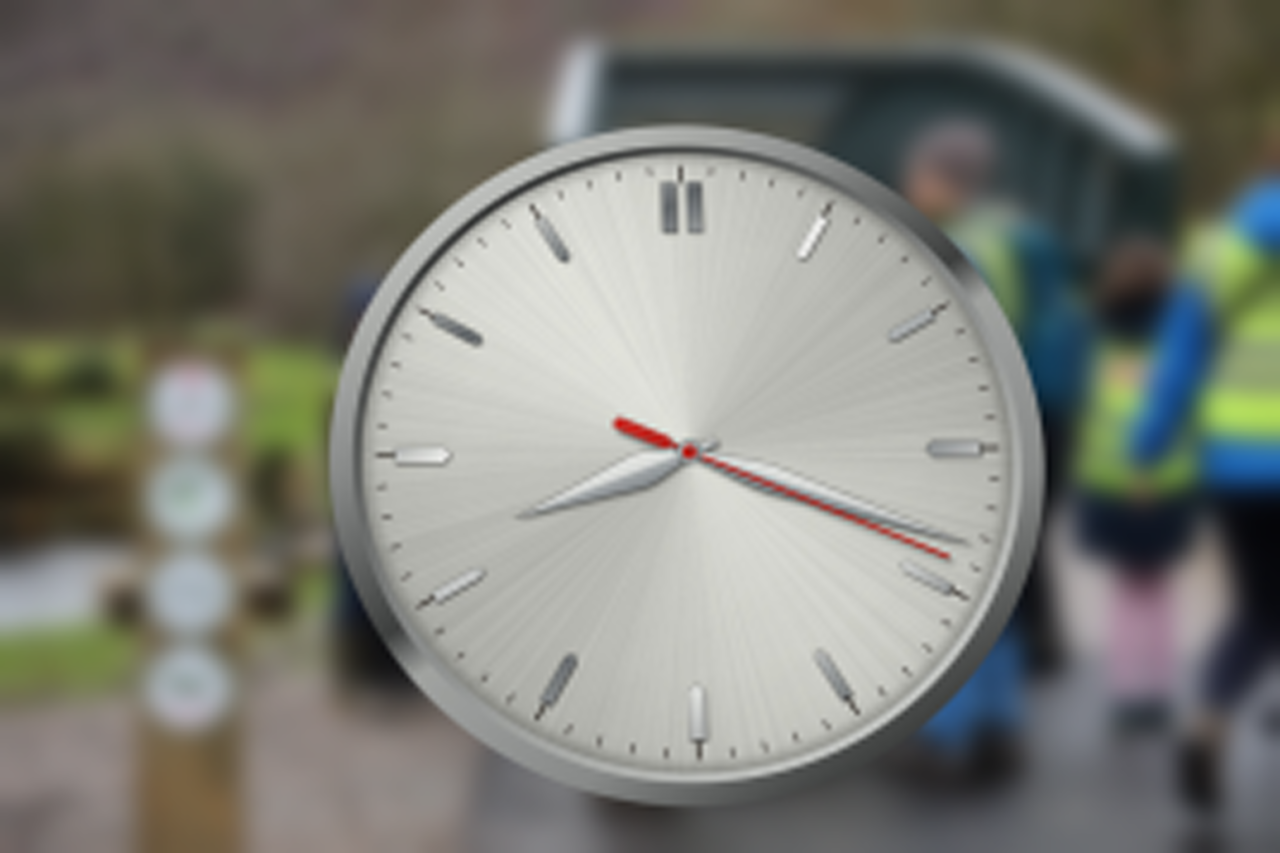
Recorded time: 8:18:19
